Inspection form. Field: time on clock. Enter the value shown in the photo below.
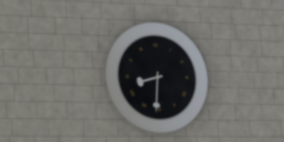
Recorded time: 8:31
